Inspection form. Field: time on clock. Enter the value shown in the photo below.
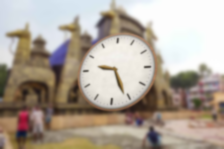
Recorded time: 9:26
